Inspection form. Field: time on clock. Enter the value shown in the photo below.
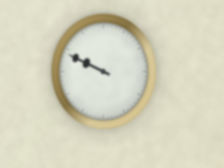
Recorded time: 9:49
